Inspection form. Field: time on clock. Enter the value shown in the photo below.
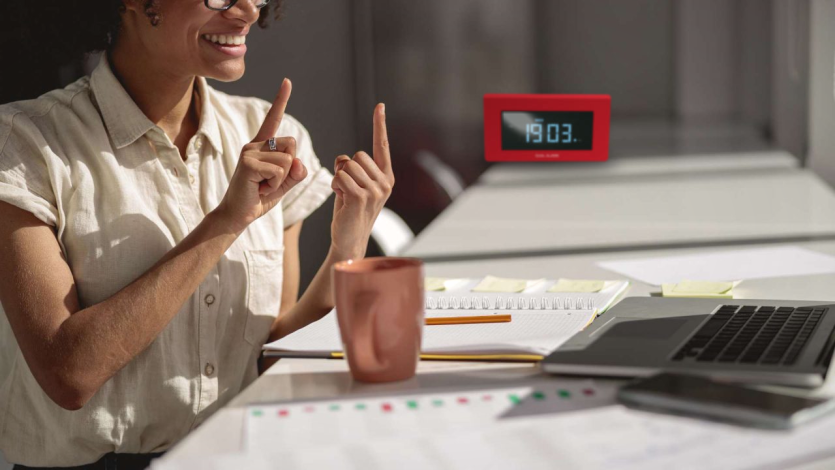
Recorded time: 19:03
